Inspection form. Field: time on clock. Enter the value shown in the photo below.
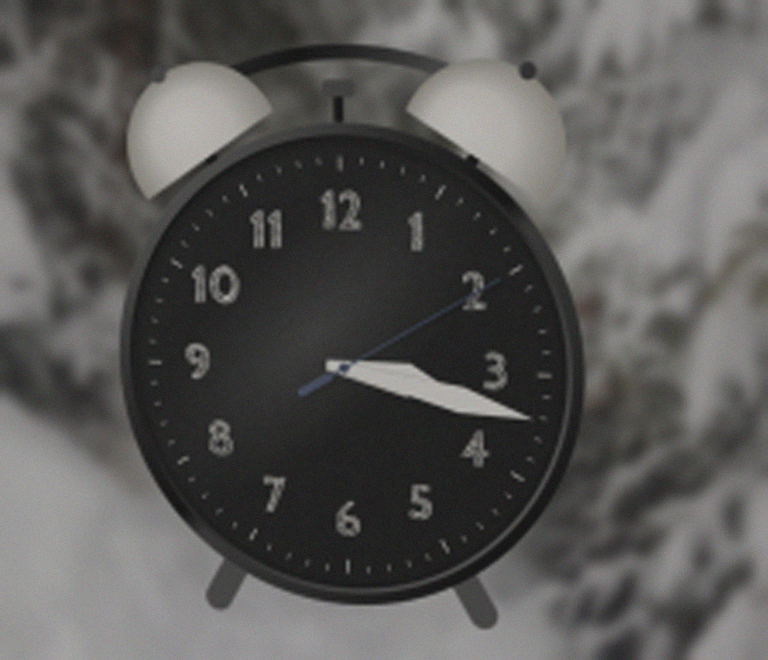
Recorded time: 3:17:10
